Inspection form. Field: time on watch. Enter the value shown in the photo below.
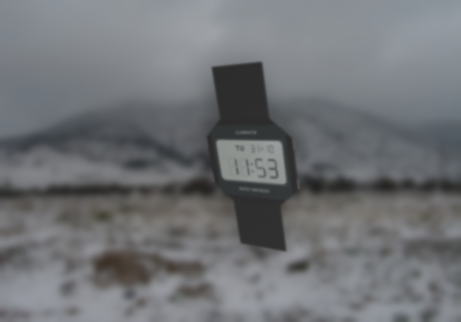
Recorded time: 11:53
